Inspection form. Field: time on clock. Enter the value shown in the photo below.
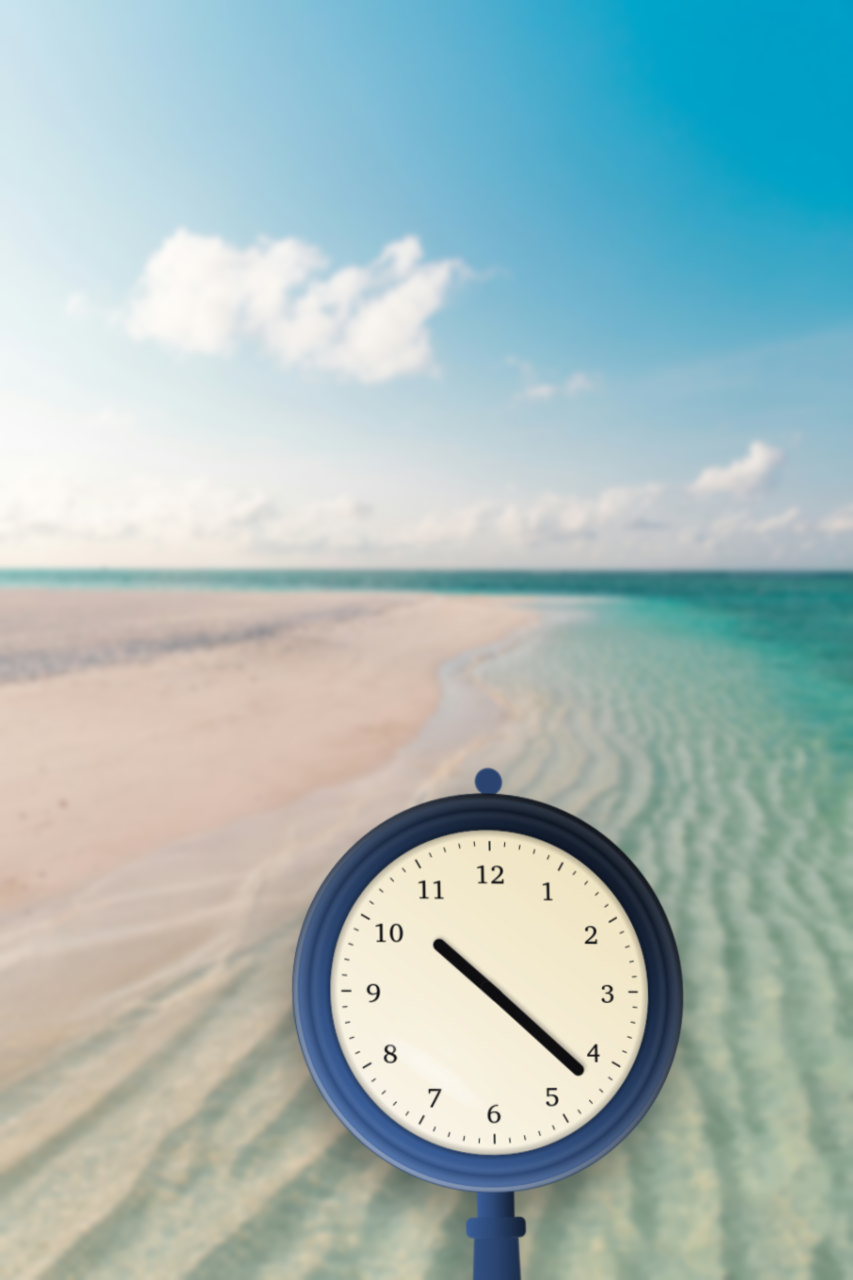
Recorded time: 10:22
